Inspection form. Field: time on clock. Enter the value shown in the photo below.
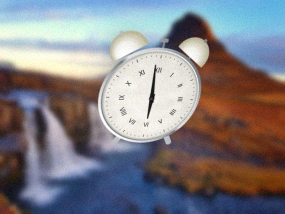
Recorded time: 5:59
